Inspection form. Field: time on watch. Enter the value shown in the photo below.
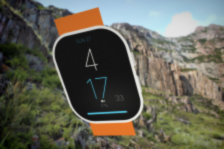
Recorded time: 4:17
